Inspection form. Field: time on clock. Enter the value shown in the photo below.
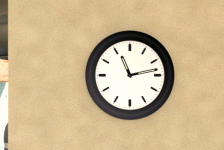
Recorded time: 11:13
